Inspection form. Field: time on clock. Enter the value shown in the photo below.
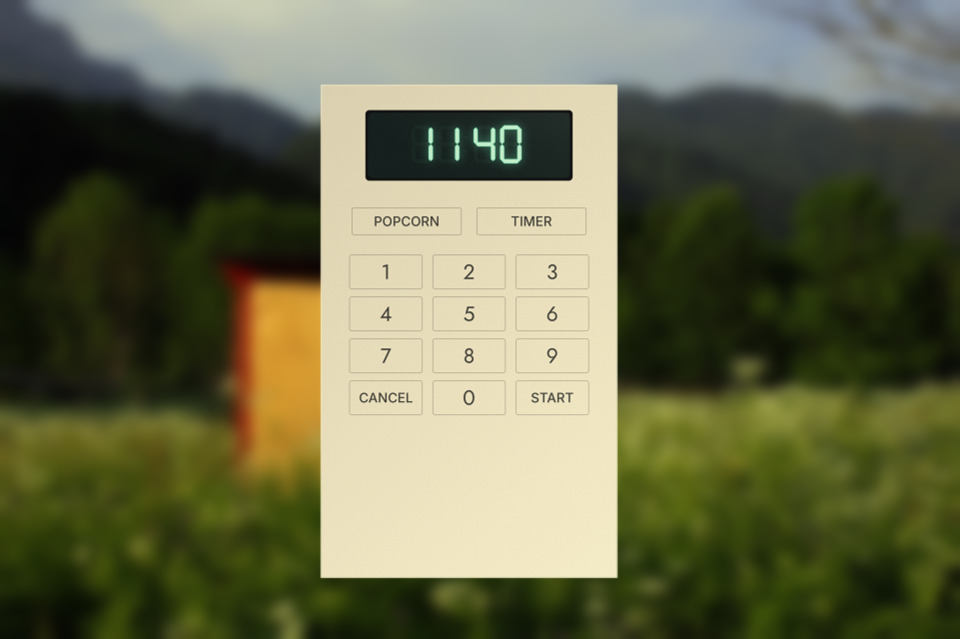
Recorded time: 11:40
